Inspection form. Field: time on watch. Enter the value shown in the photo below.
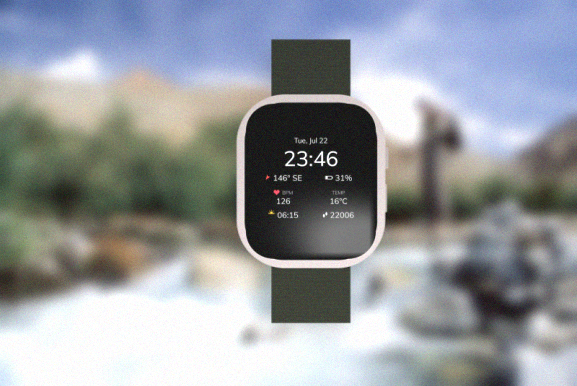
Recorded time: 23:46
